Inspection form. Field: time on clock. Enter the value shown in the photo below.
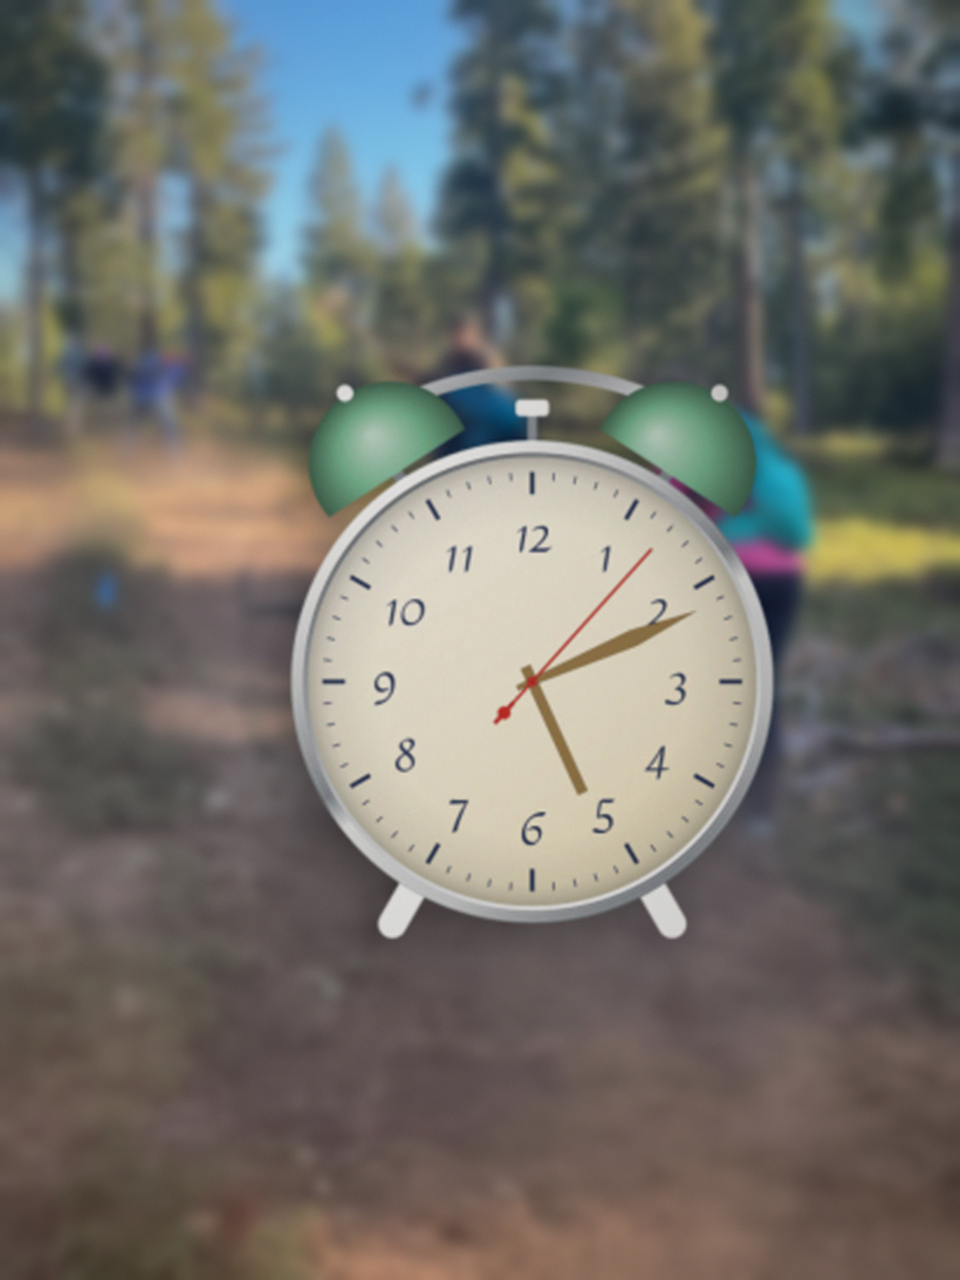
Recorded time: 5:11:07
